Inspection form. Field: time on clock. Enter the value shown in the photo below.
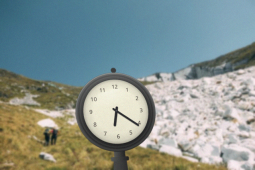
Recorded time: 6:21
